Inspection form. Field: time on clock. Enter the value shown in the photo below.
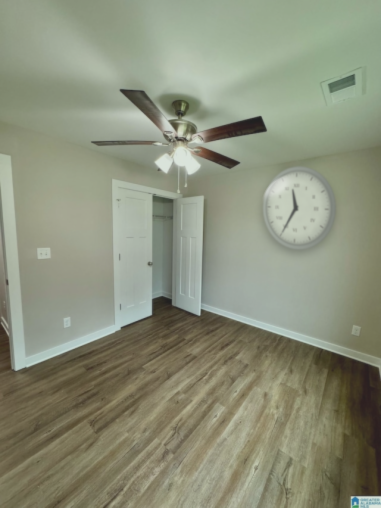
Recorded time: 11:35
